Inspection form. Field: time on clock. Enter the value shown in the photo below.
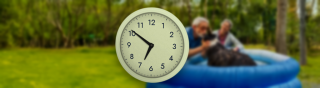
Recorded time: 6:51
